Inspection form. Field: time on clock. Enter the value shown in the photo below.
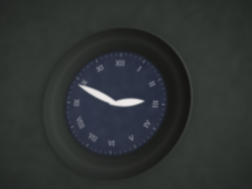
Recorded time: 2:49
